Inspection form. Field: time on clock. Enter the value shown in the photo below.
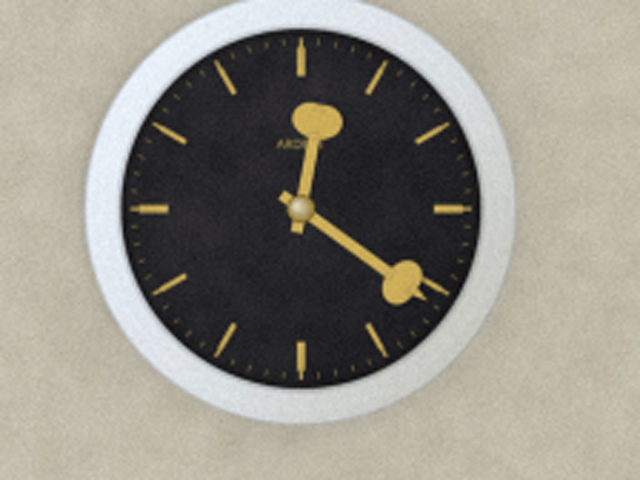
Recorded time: 12:21
